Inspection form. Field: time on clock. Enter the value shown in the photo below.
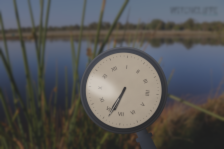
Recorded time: 7:39
